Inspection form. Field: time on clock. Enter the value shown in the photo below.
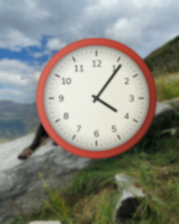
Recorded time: 4:06
